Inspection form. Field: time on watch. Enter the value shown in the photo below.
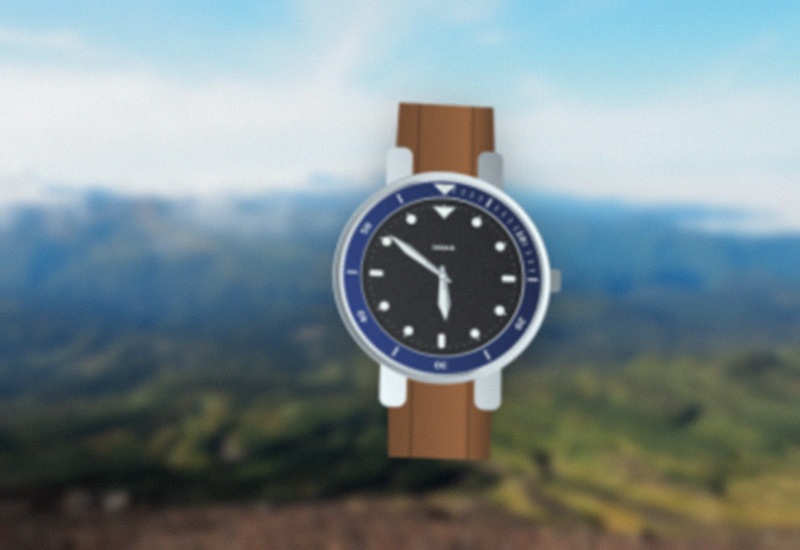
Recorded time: 5:51
